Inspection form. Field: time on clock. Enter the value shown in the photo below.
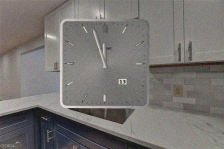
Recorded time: 11:57
